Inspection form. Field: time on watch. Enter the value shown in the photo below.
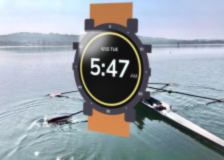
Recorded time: 5:47
